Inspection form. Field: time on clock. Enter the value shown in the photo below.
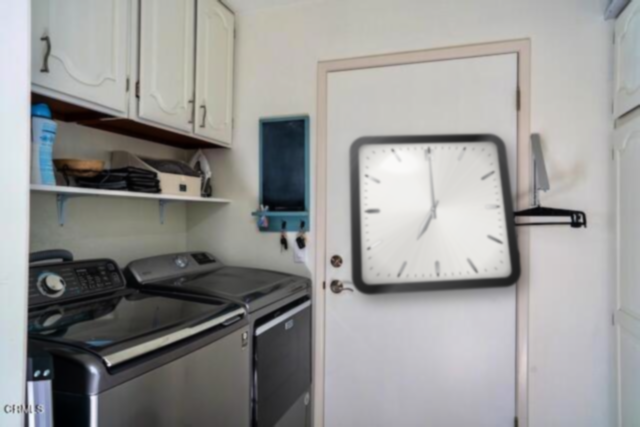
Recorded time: 7:00
